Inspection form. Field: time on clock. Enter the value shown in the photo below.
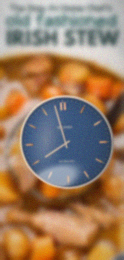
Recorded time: 7:58
